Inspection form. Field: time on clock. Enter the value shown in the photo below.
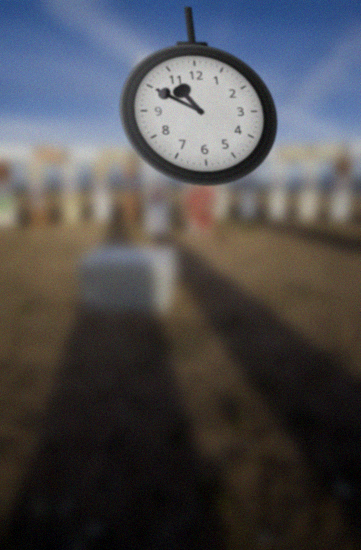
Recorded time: 10:50
